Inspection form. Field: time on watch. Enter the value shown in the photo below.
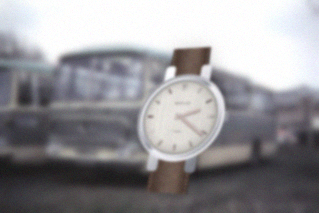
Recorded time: 2:21
